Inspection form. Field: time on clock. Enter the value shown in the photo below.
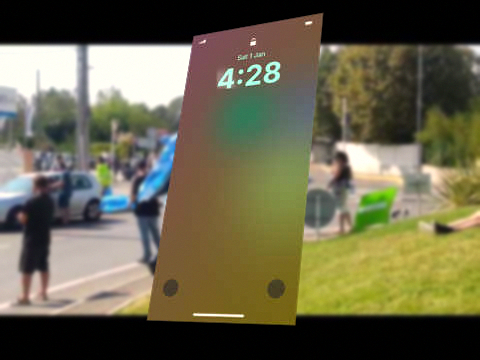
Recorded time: 4:28
